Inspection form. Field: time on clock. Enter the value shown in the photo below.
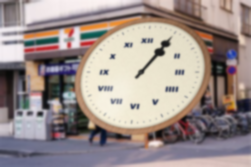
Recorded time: 1:05
